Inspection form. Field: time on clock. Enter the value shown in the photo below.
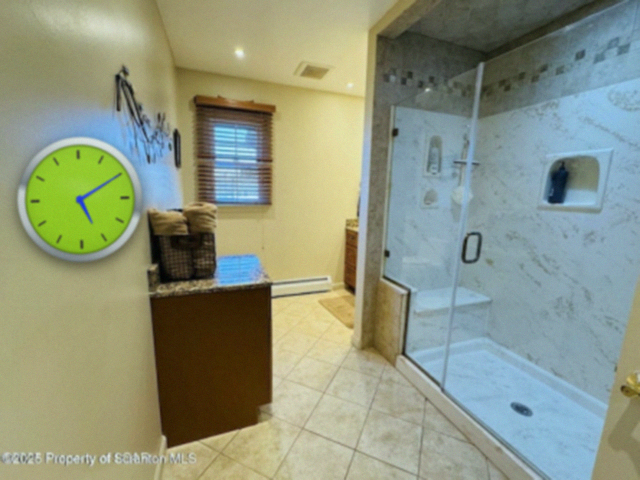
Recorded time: 5:10
